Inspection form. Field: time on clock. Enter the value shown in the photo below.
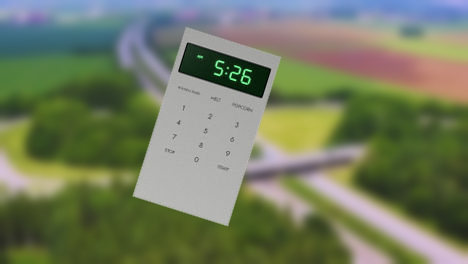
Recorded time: 5:26
